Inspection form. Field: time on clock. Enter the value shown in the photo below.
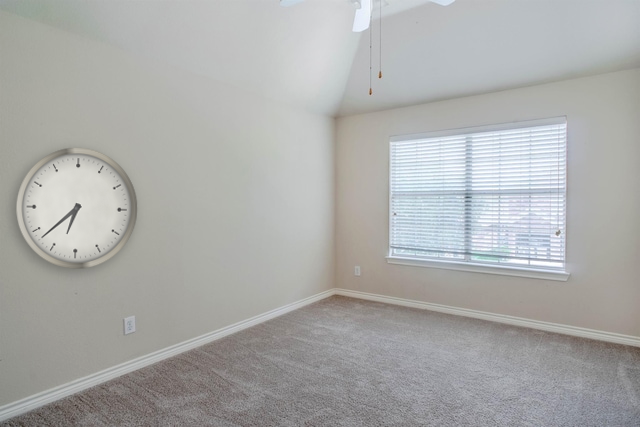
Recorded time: 6:38
